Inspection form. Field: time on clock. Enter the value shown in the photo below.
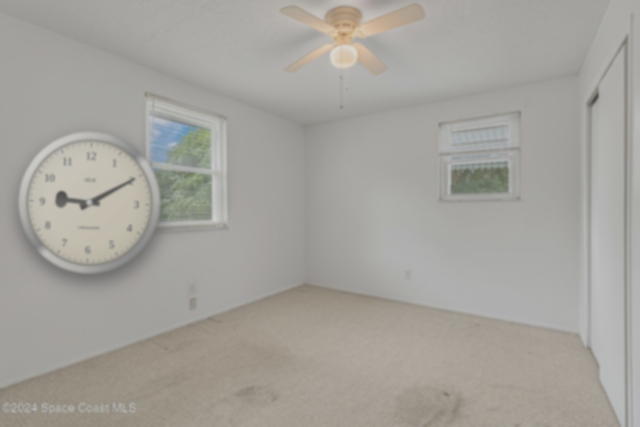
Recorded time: 9:10
